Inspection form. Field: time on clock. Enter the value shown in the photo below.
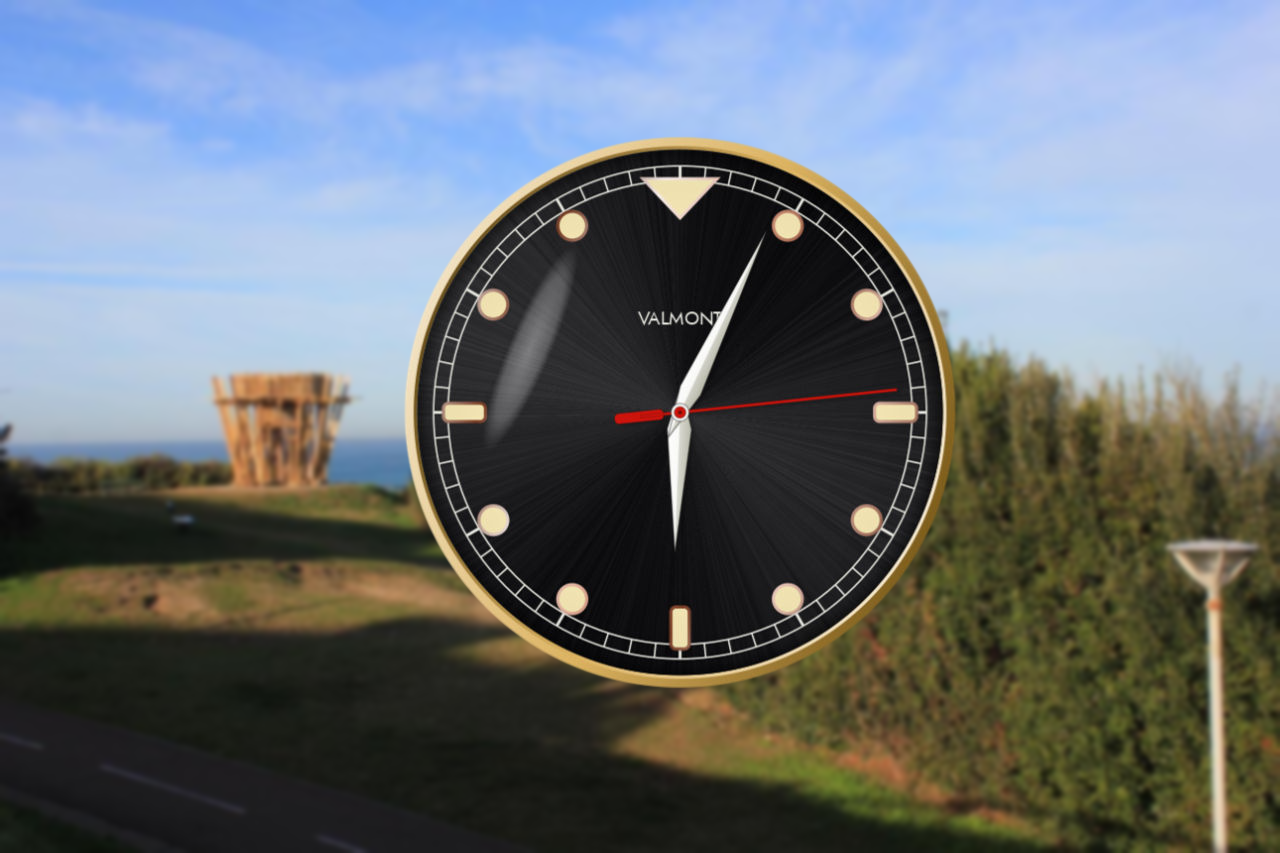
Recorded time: 6:04:14
